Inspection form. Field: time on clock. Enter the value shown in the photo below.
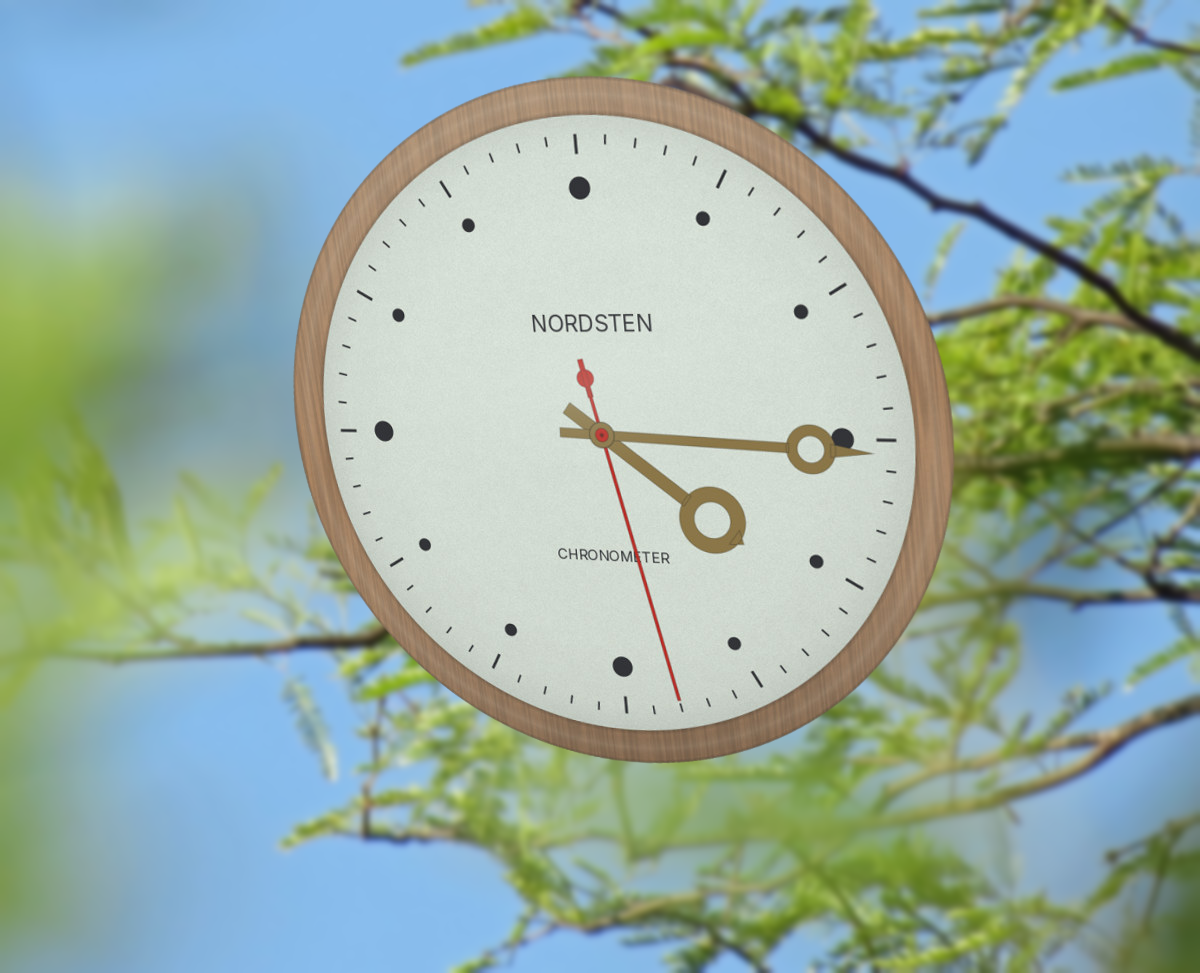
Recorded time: 4:15:28
